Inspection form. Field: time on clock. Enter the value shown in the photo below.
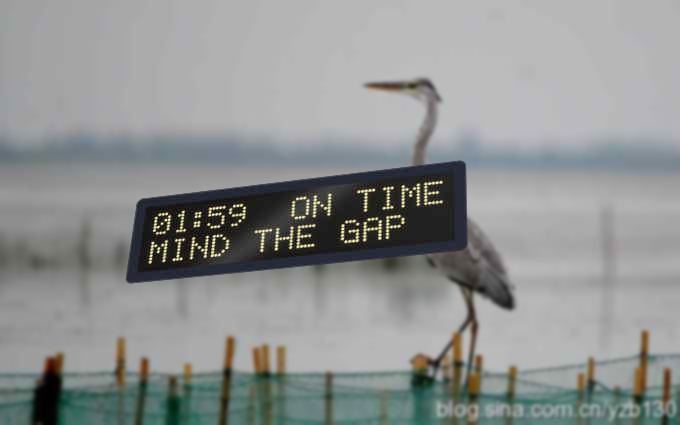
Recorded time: 1:59
